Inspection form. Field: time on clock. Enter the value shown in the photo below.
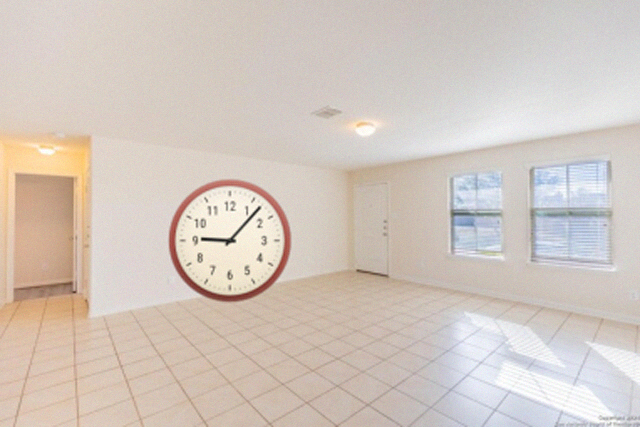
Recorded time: 9:07
